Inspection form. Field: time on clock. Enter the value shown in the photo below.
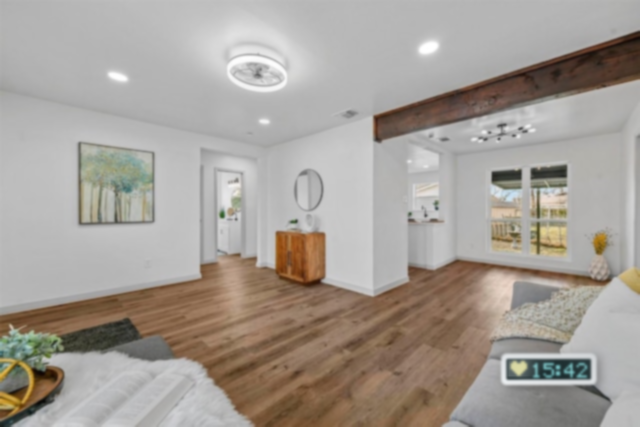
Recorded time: 15:42
